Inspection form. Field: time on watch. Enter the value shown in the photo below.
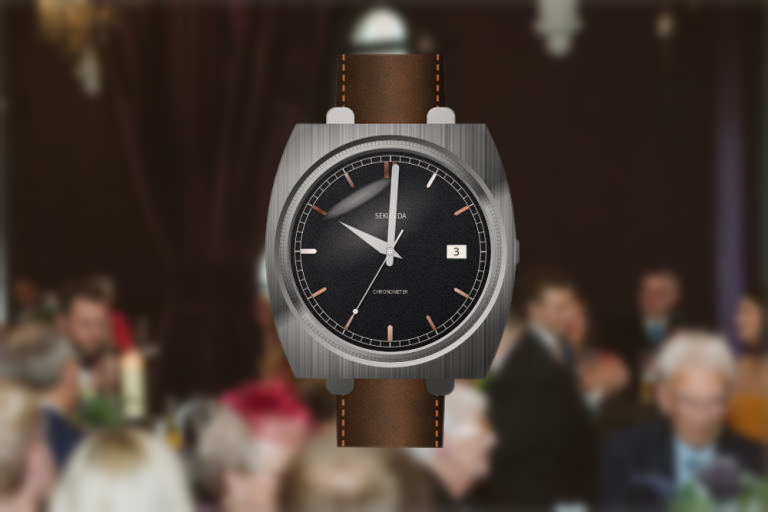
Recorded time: 10:00:35
